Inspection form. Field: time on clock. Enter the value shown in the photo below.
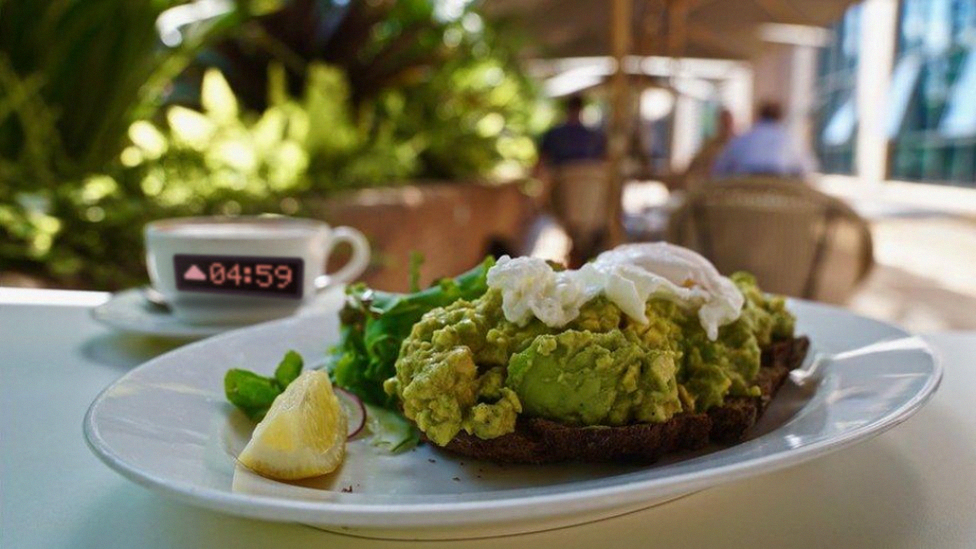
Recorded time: 4:59
